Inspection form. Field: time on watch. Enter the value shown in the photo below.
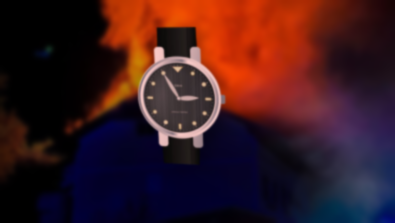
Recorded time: 2:55
